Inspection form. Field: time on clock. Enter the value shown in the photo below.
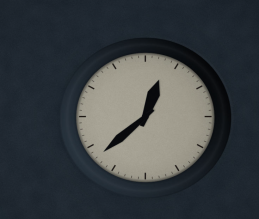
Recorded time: 12:38
